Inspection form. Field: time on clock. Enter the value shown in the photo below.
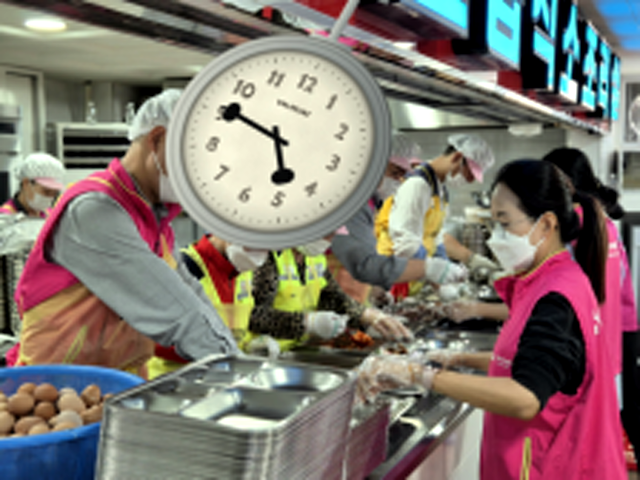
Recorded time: 4:46
